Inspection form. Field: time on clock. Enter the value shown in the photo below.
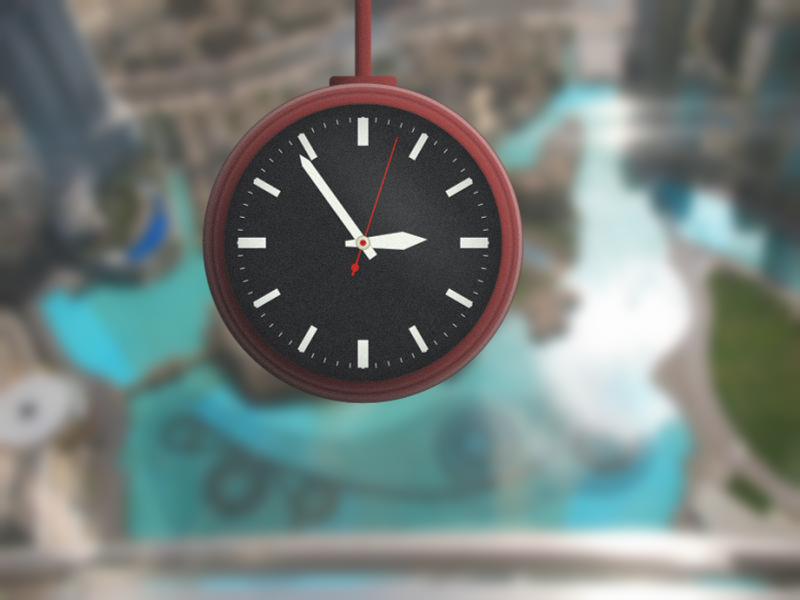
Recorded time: 2:54:03
